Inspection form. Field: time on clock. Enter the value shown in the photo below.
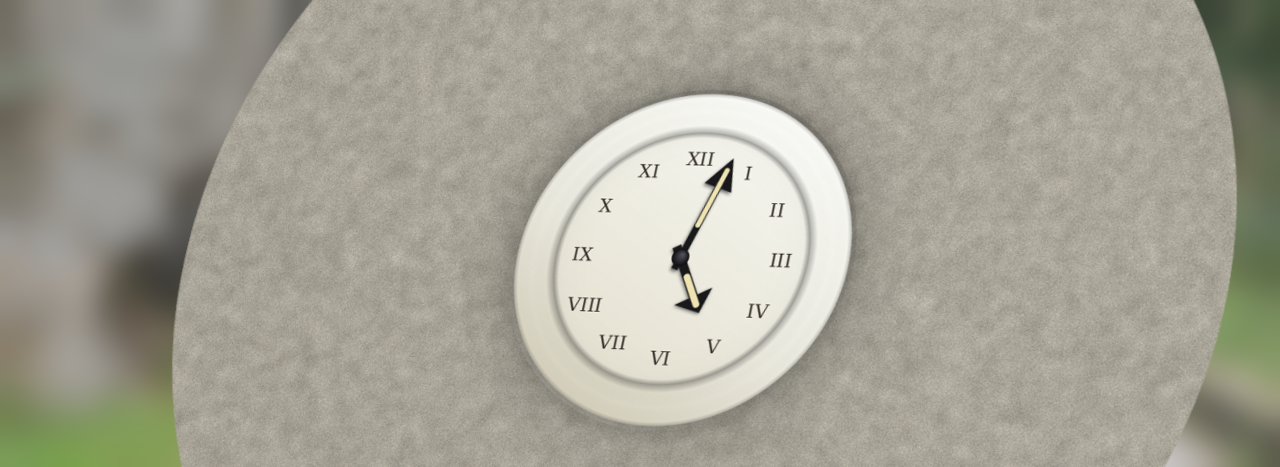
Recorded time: 5:03
